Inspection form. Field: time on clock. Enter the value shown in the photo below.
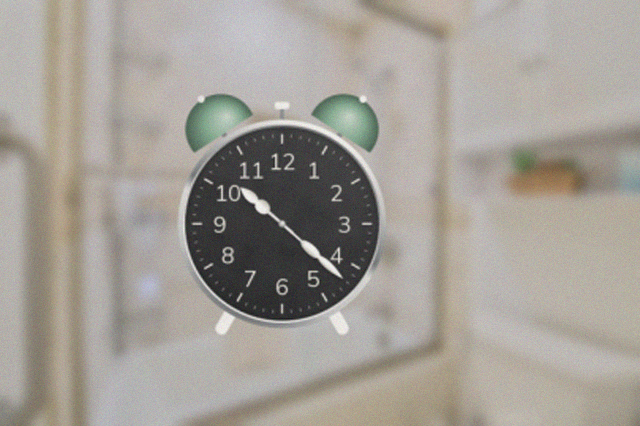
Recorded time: 10:22
